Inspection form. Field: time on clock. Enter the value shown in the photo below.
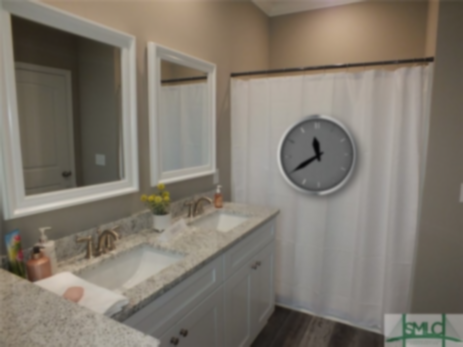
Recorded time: 11:40
